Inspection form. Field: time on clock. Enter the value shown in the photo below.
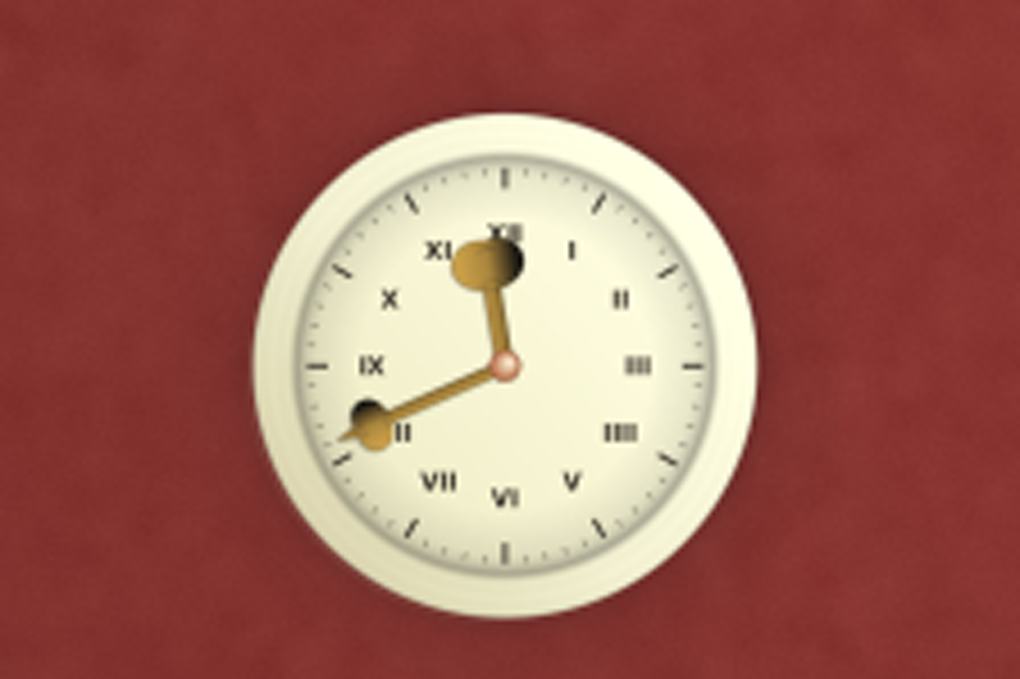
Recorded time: 11:41
